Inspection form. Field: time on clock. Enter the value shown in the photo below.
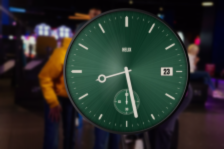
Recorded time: 8:28
